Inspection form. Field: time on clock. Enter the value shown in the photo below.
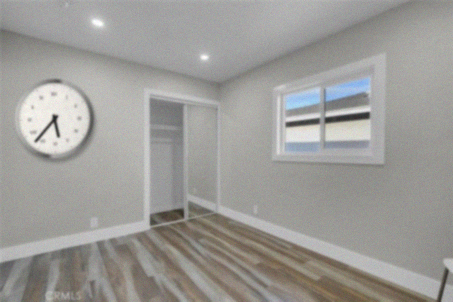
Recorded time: 5:37
